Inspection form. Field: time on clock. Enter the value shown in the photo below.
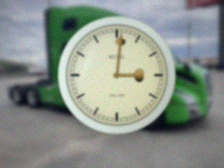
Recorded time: 3:01
